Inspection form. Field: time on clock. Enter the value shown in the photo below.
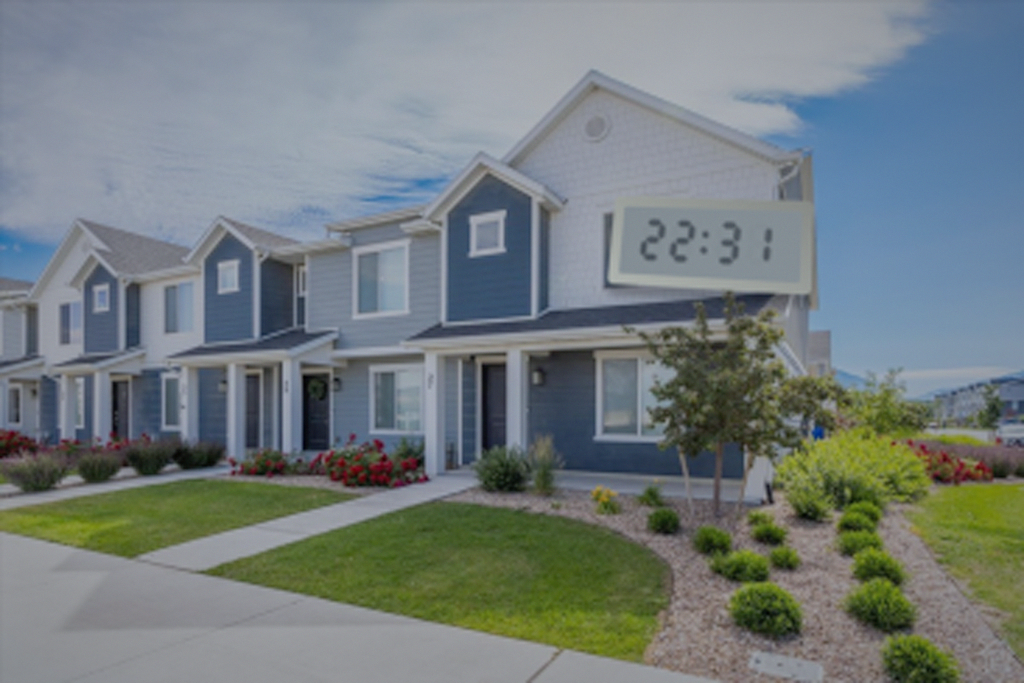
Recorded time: 22:31
